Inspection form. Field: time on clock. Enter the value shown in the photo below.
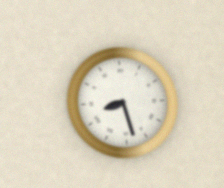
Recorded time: 8:28
